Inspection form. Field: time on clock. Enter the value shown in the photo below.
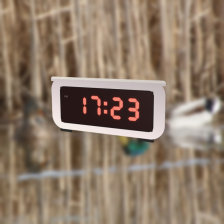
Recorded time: 17:23
